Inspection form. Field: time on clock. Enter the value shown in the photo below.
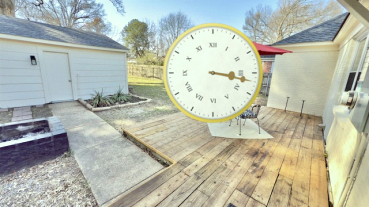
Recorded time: 3:17
